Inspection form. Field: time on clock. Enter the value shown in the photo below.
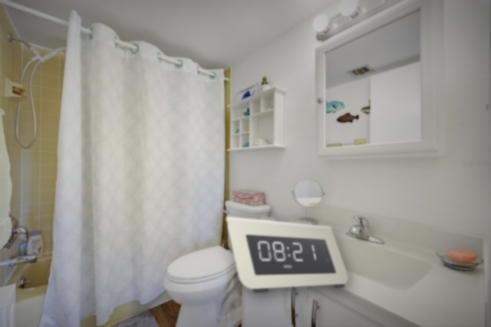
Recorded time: 8:21
